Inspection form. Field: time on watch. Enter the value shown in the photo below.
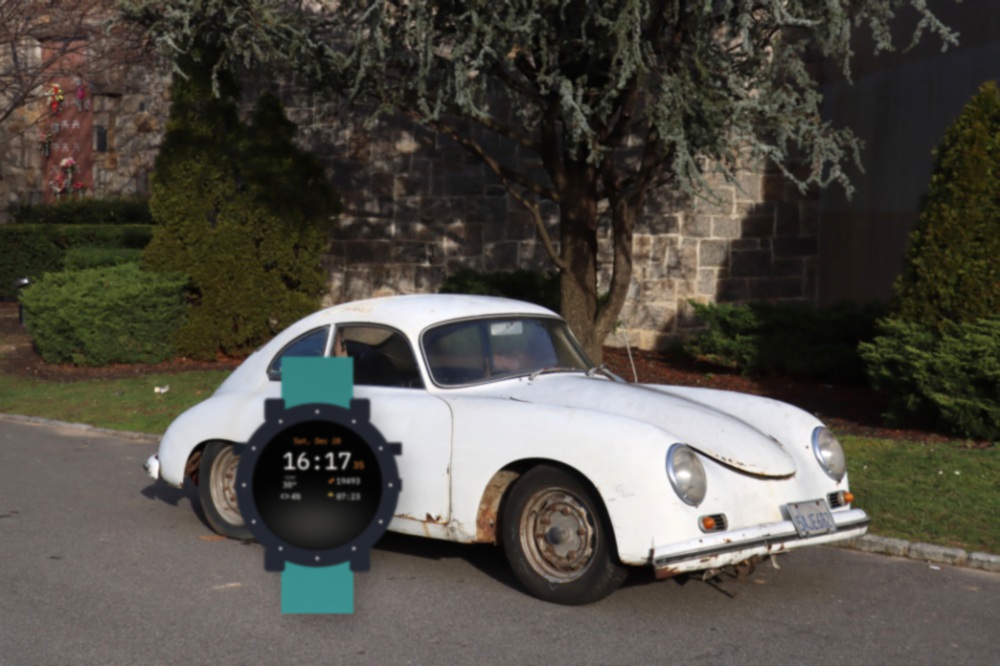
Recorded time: 16:17
